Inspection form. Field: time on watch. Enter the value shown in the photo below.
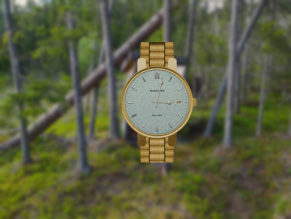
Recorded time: 3:02
